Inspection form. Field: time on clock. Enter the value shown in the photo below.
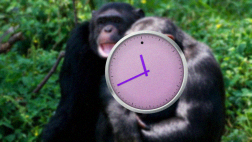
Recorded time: 11:42
